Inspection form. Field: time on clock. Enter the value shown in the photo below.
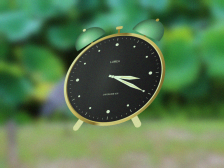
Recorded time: 3:20
